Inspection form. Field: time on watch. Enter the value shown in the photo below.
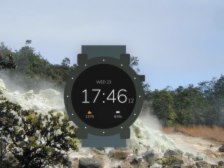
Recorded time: 17:46
